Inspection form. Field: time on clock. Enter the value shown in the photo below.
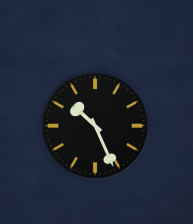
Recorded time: 10:26
